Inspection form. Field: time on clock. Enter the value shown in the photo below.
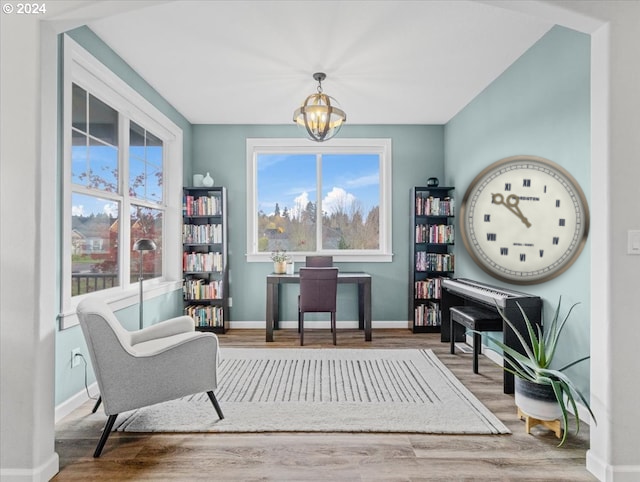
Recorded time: 10:51
